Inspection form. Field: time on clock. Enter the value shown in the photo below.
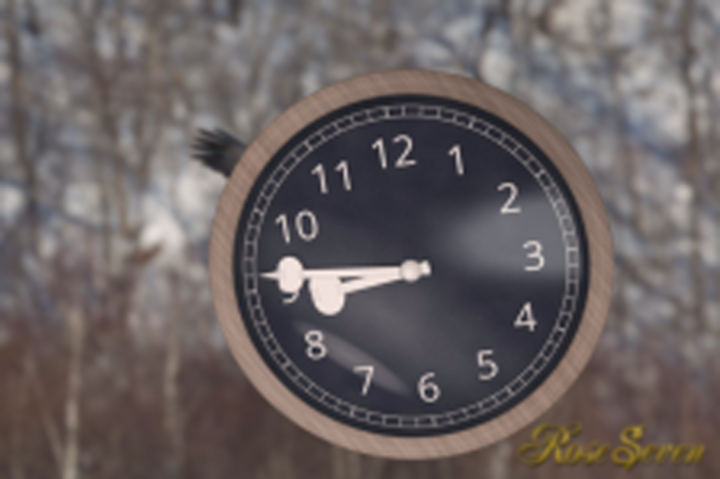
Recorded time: 8:46
